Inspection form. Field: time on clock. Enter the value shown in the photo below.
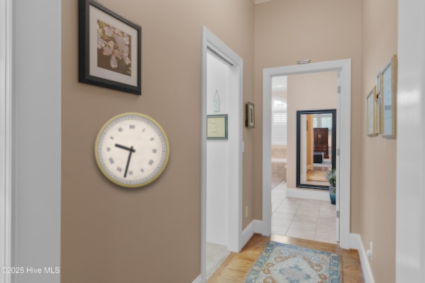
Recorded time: 9:32
